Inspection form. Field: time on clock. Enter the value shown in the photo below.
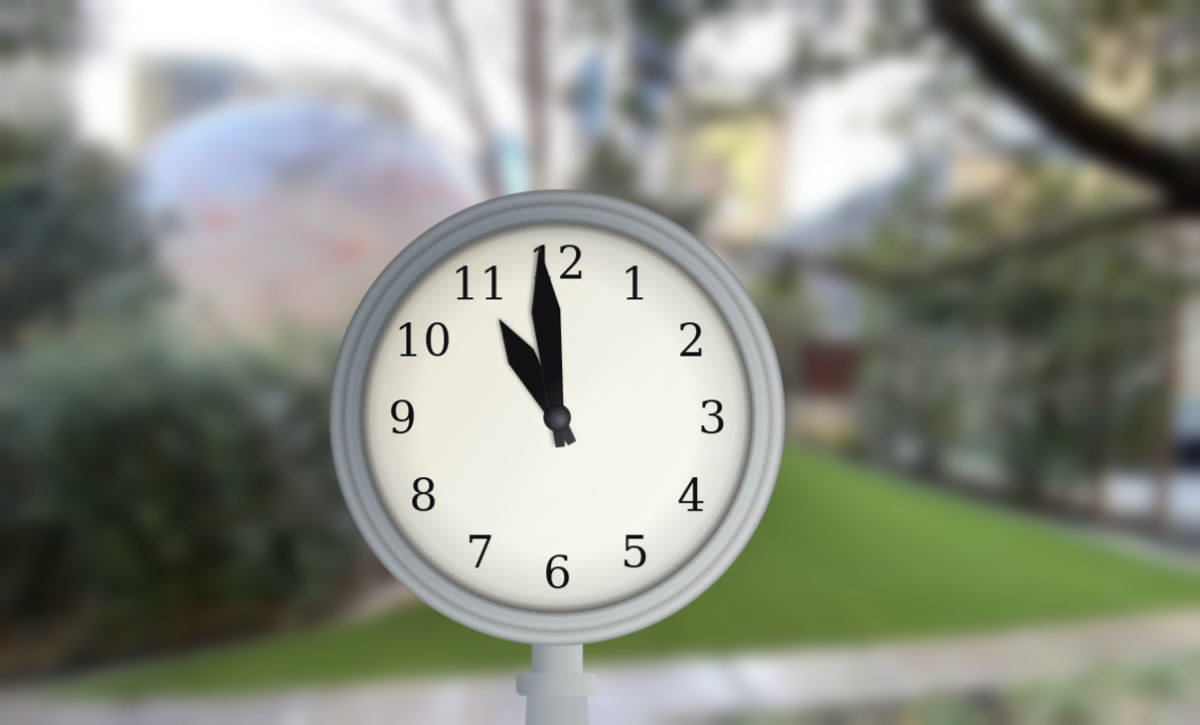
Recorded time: 10:59
